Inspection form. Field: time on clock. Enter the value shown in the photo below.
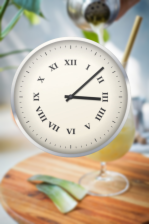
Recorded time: 3:08
